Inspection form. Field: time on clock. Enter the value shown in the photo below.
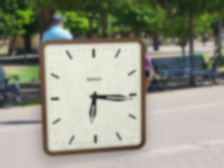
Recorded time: 6:16
